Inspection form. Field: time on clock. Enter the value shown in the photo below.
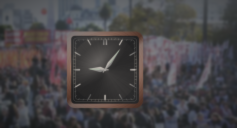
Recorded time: 9:06
